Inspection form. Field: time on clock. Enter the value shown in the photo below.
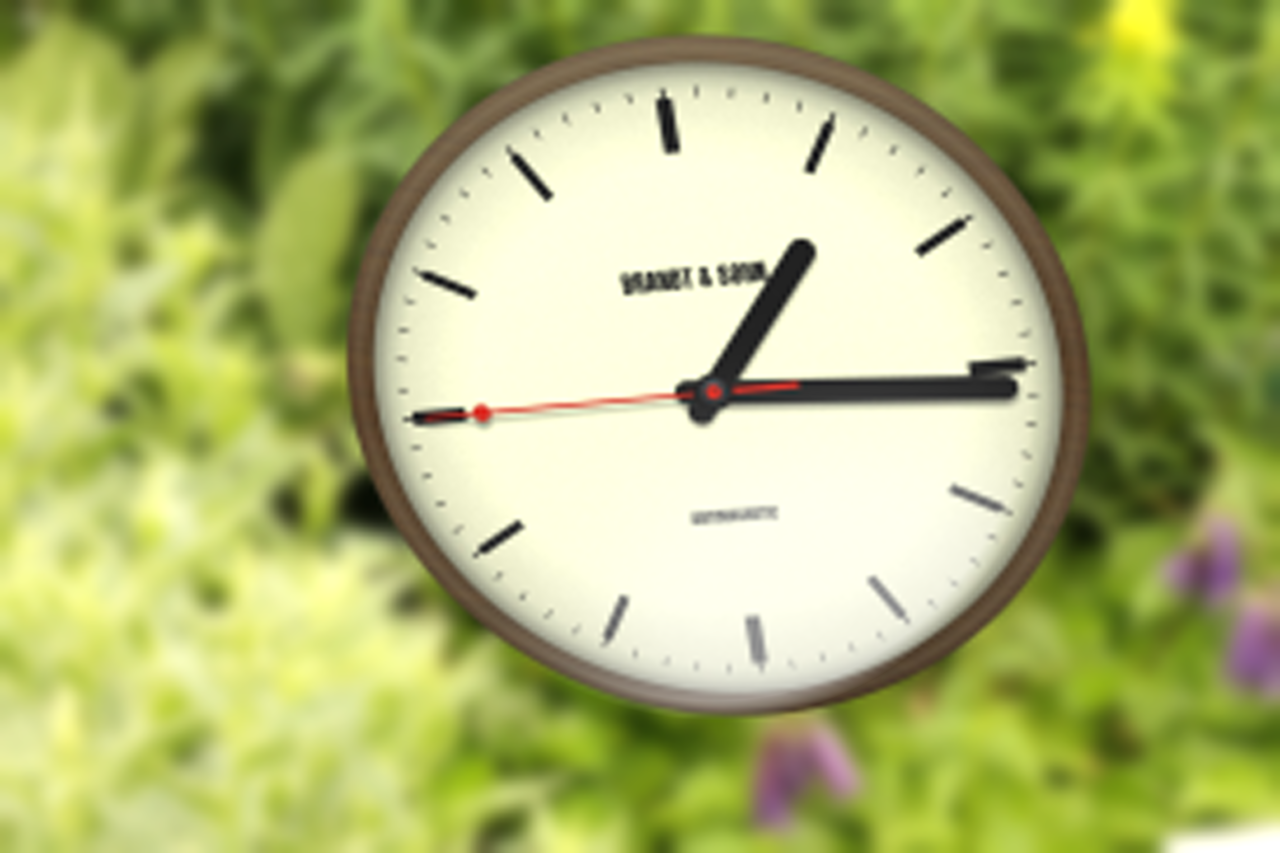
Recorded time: 1:15:45
